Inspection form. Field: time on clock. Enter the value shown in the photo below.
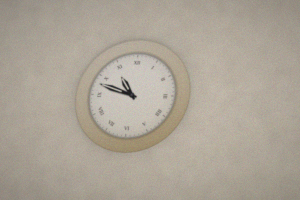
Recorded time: 10:48
